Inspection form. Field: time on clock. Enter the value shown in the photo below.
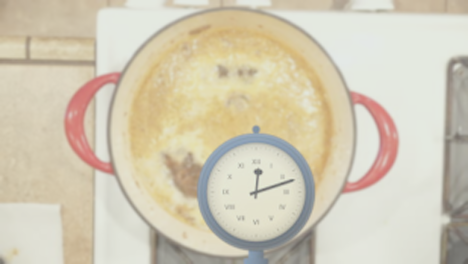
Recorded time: 12:12
